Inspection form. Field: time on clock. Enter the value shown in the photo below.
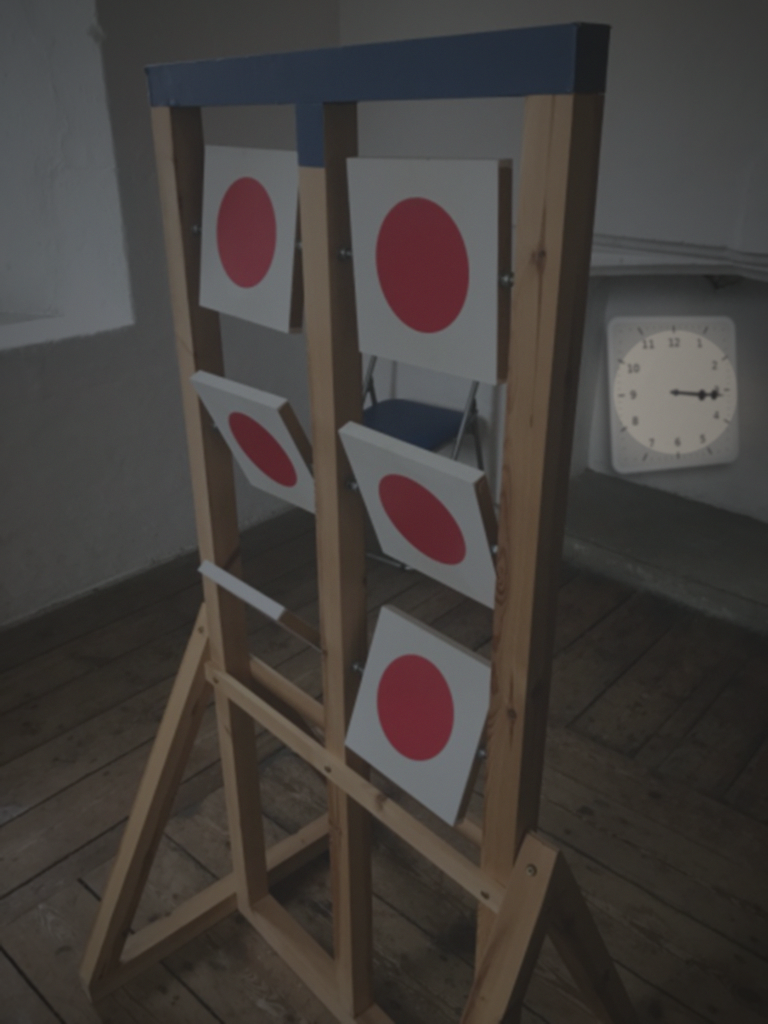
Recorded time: 3:16
